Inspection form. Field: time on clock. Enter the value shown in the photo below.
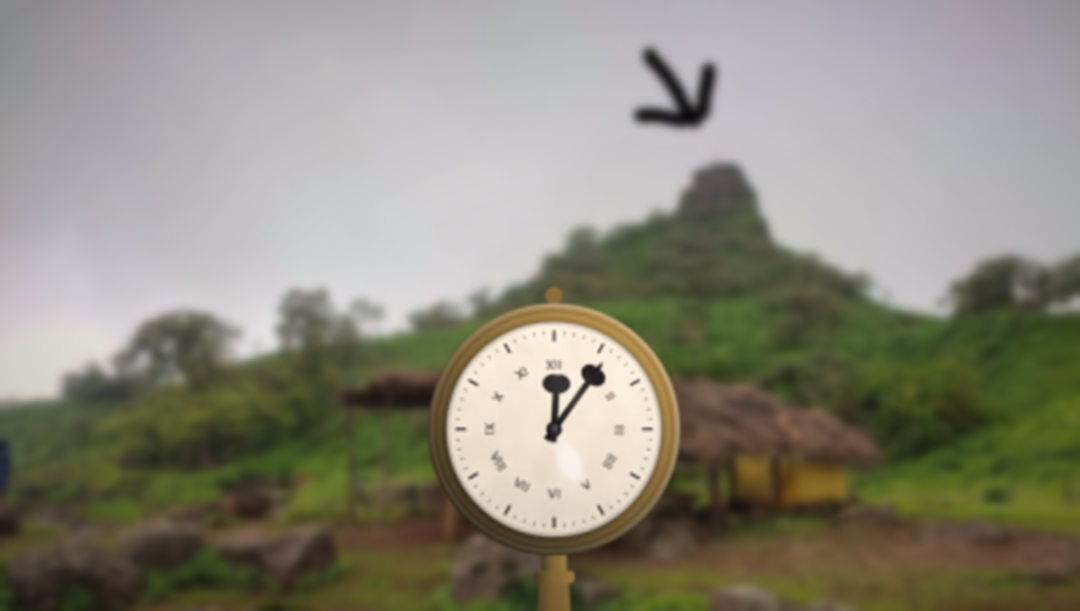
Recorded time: 12:06
